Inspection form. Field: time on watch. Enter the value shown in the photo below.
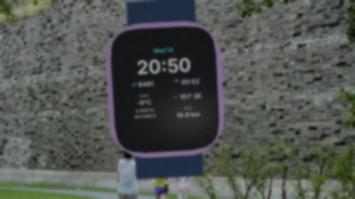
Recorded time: 20:50
